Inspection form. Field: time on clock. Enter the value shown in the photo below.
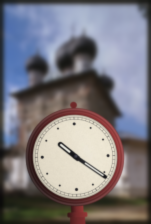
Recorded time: 10:21
